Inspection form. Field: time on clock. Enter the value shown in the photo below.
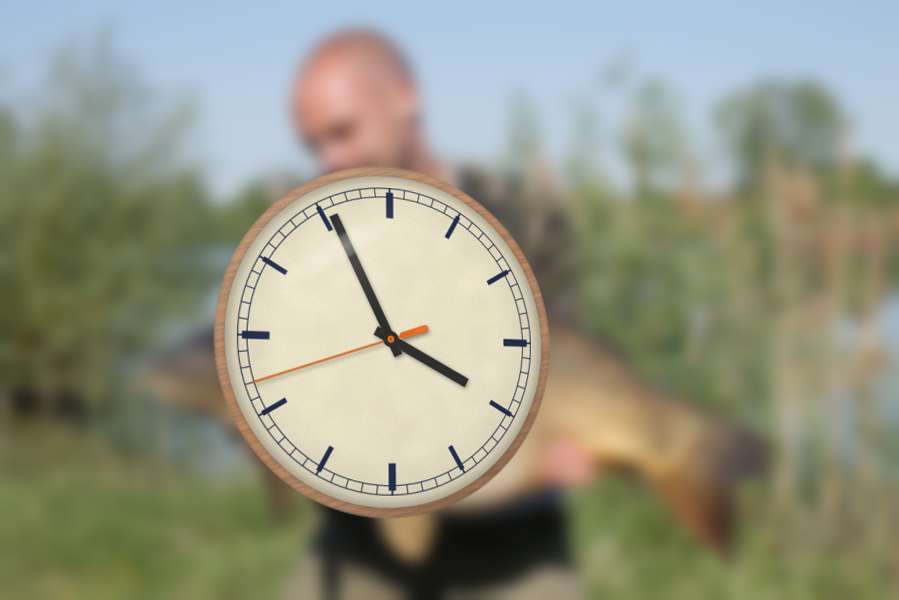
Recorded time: 3:55:42
